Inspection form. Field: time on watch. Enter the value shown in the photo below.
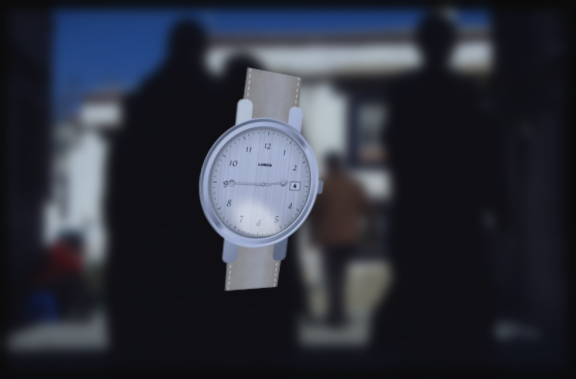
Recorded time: 2:45
